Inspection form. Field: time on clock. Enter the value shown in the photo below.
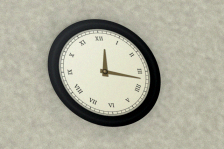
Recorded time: 12:17
